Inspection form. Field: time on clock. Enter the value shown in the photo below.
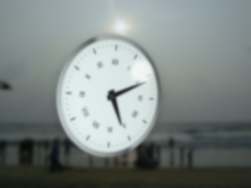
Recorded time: 5:11
